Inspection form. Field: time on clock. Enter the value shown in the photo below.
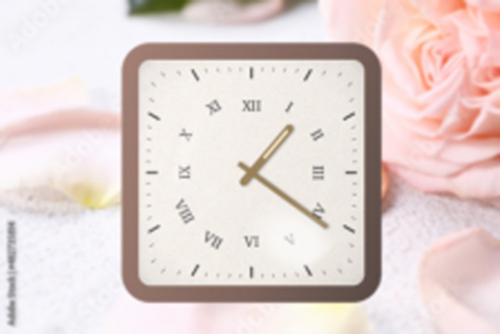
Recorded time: 1:21
